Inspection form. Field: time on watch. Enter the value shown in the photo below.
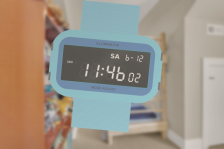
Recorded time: 11:46:02
